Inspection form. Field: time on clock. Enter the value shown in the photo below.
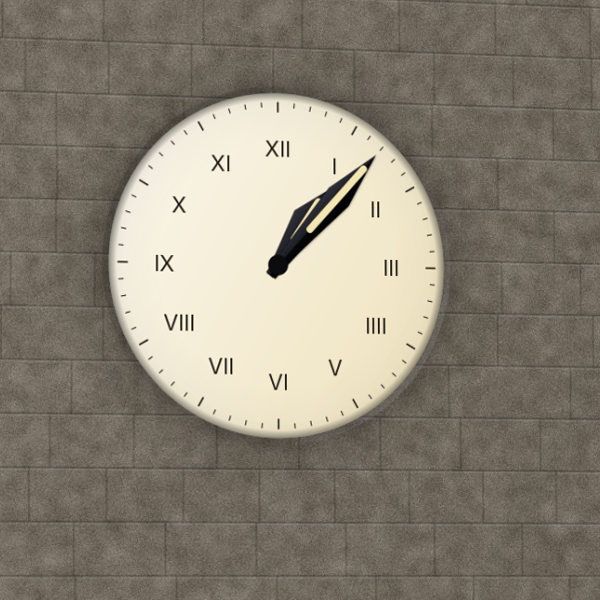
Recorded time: 1:07
